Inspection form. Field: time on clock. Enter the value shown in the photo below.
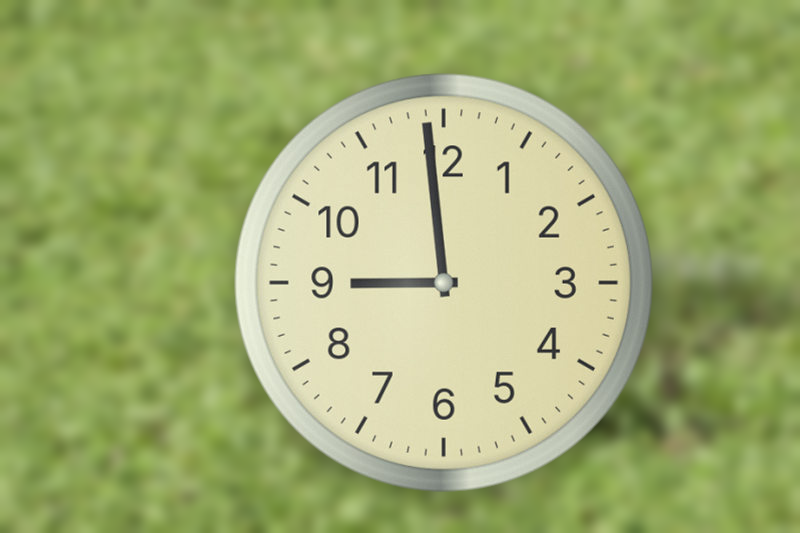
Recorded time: 8:59
